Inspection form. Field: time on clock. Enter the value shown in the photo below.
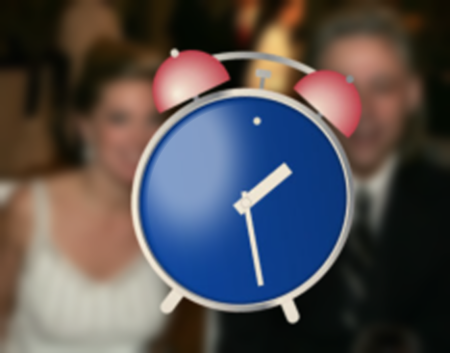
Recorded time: 1:27
